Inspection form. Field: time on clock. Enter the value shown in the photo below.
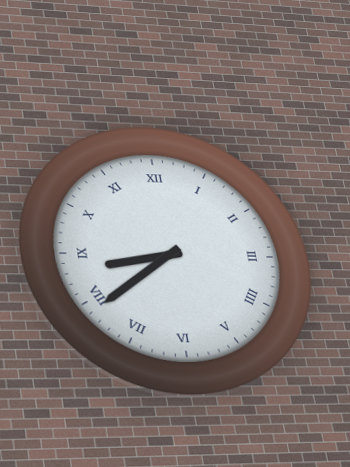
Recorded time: 8:39
